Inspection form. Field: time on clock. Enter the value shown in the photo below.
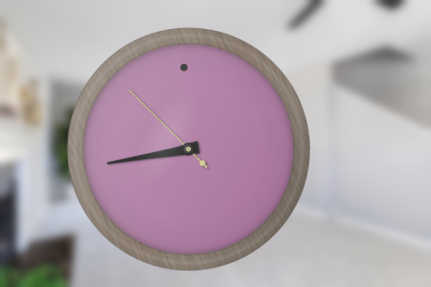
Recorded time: 8:43:53
